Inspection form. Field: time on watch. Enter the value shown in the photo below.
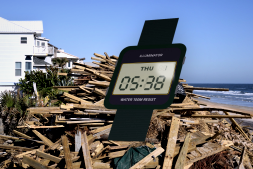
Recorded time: 5:38
